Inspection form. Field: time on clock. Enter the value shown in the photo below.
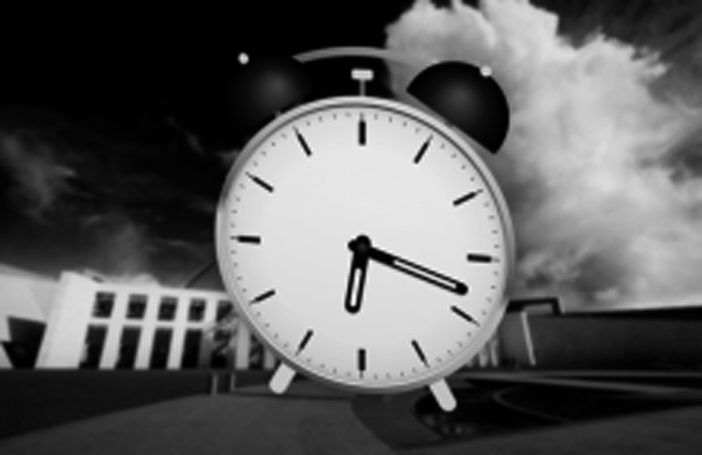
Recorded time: 6:18
